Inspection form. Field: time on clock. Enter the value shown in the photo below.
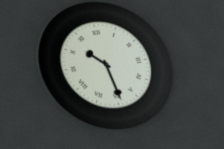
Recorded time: 10:29
